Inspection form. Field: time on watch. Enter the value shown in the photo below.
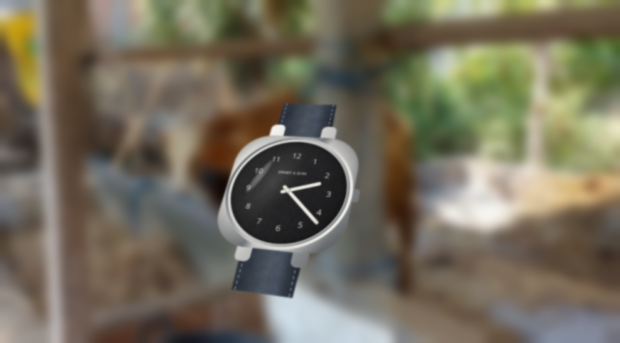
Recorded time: 2:22
